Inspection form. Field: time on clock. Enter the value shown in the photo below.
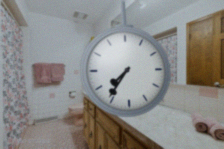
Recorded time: 7:36
